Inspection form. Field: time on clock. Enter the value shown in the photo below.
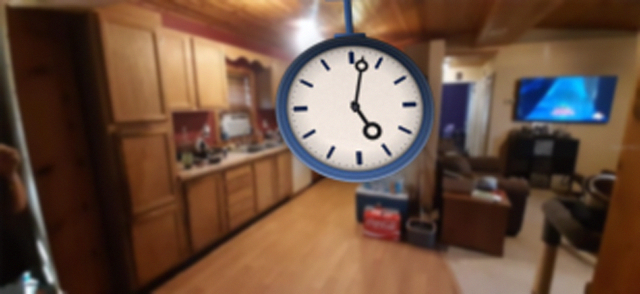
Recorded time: 5:02
